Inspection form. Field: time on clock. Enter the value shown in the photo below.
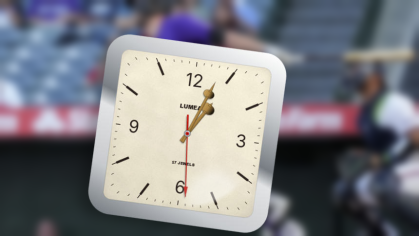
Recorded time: 1:03:29
